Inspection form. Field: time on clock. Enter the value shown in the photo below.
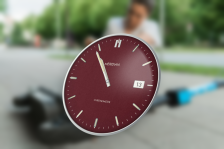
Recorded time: 10:54
